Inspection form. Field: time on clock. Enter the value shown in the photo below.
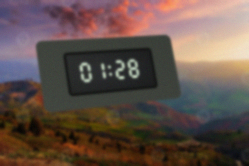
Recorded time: 1:28
